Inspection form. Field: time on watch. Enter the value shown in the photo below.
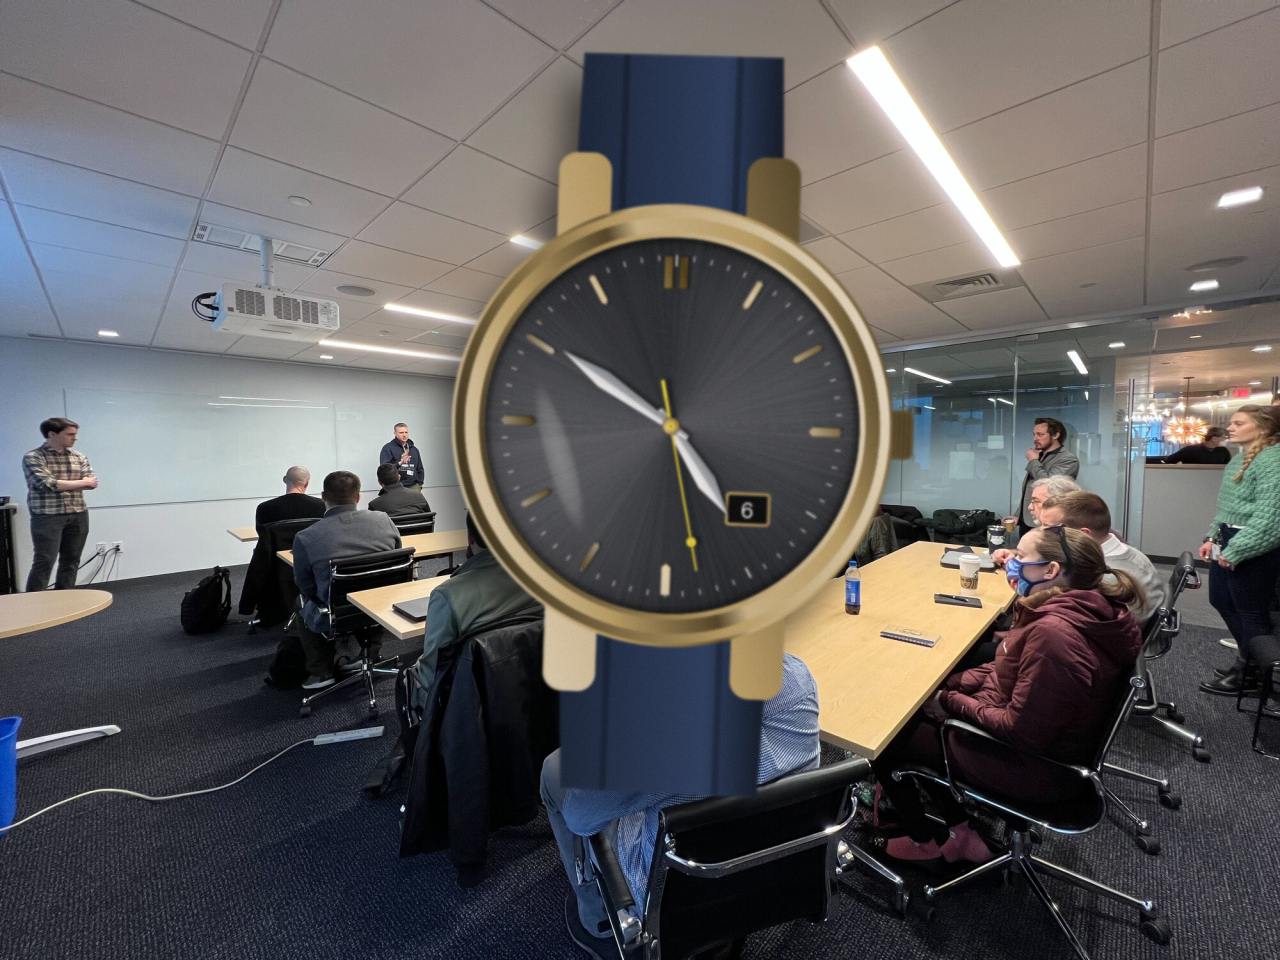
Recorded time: 4:50:28
